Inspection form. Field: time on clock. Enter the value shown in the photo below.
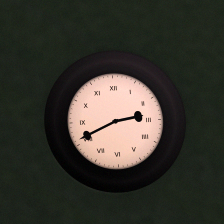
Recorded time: 2:41
